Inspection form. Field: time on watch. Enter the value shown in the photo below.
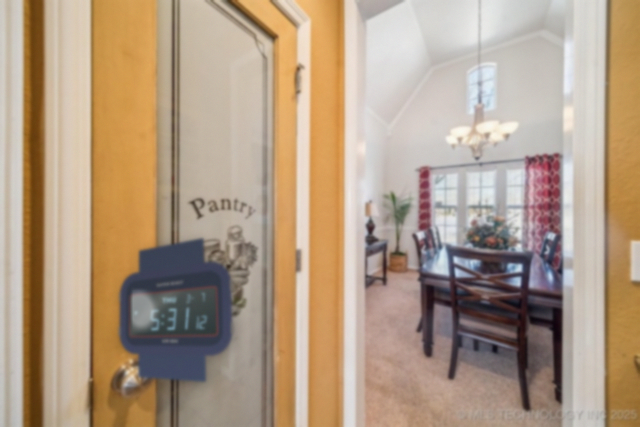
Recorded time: 5:31
